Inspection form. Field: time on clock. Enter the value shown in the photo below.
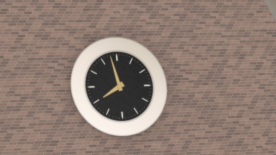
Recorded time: 7:58
